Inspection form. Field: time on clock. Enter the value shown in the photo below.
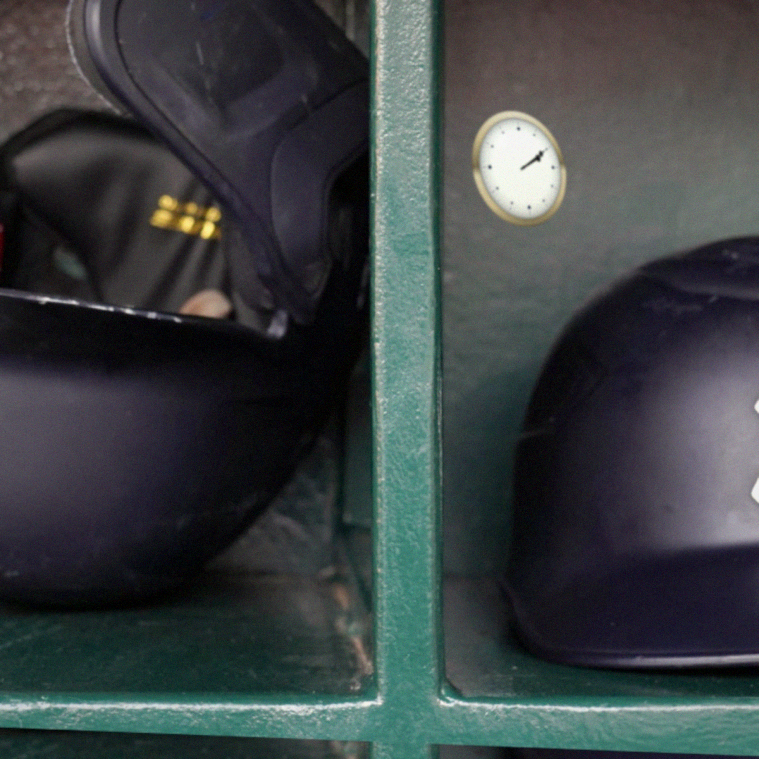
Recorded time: 2:10
